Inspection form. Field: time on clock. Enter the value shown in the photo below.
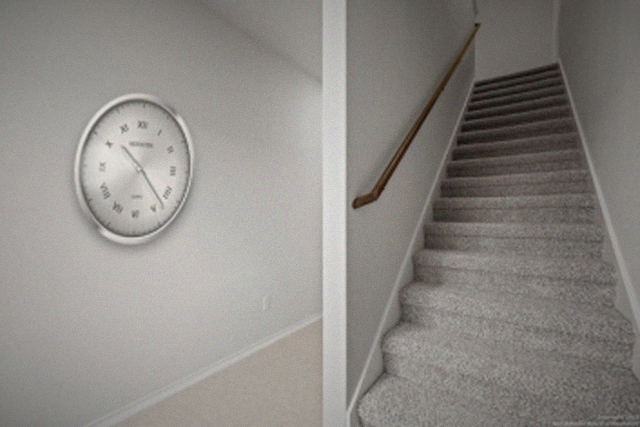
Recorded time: 10:23
